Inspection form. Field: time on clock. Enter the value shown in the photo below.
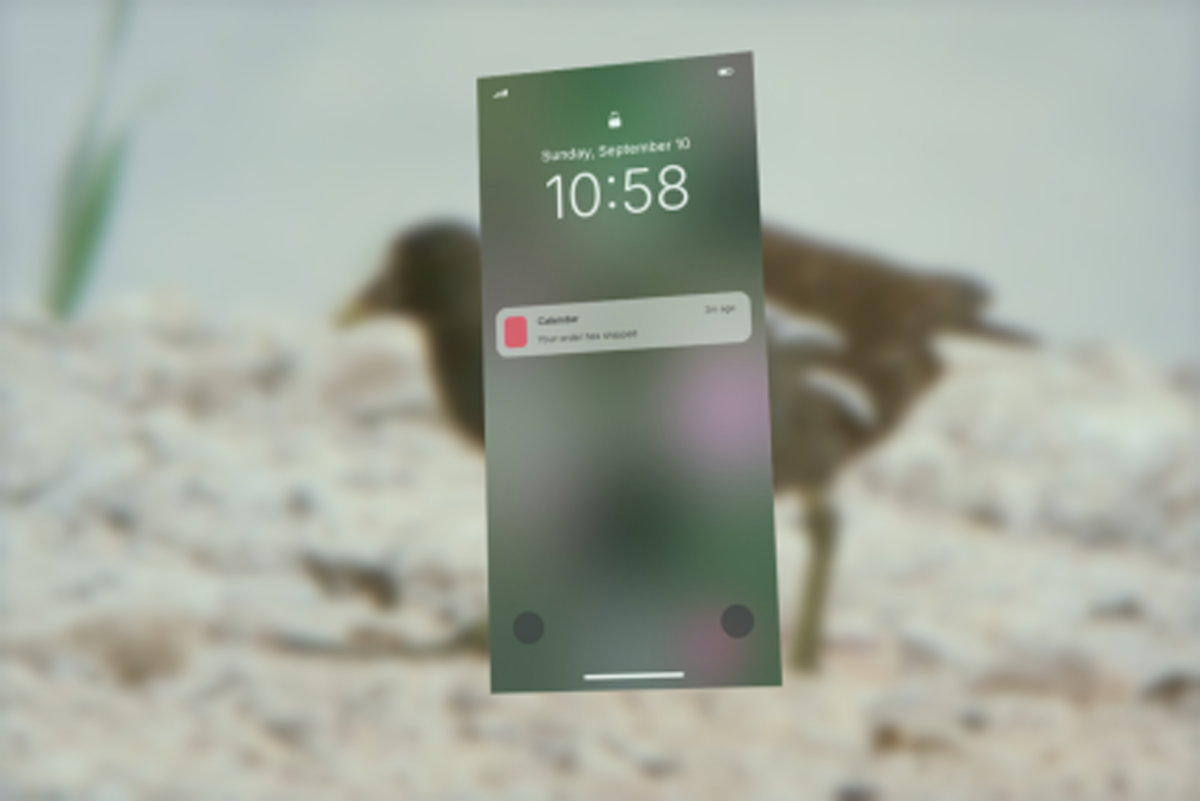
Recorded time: 10:58
